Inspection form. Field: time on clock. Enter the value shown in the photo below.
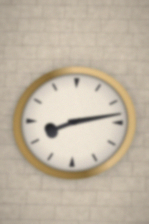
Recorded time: 8:13
